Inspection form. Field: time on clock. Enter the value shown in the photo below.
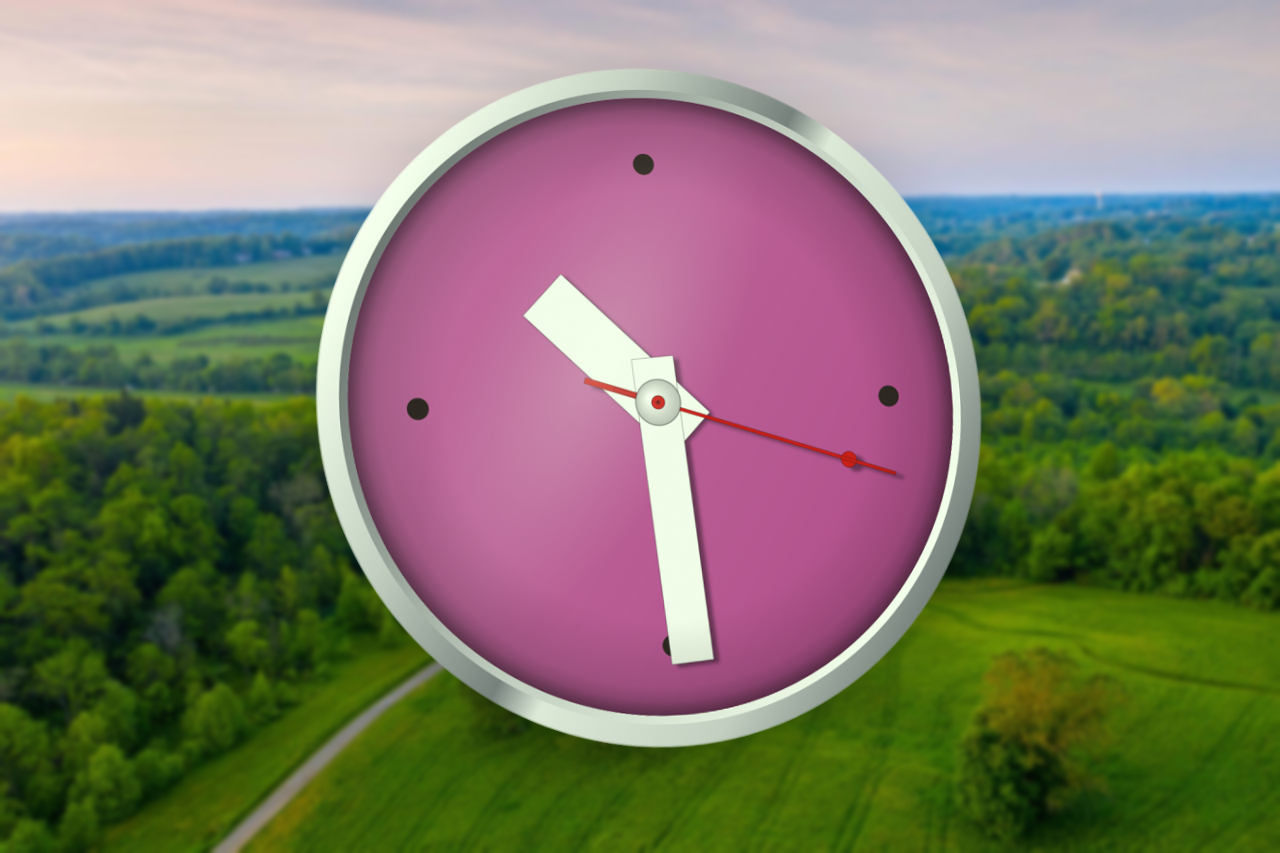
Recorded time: 10:29:18
